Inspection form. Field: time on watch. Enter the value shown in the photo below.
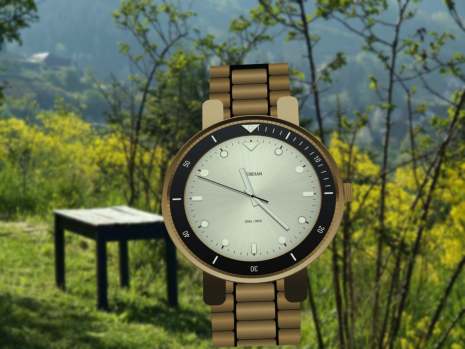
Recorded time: 11:22:49
